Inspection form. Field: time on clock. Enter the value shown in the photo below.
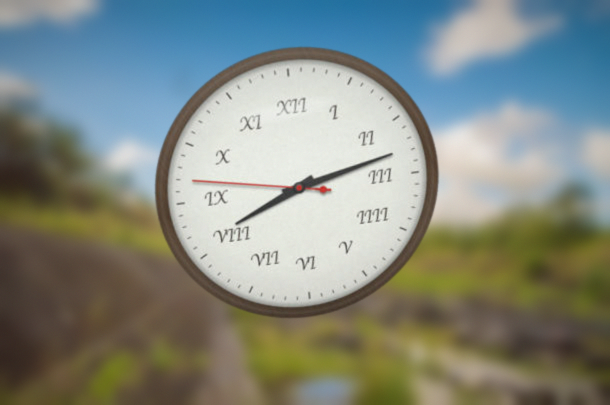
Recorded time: 8:12:47
